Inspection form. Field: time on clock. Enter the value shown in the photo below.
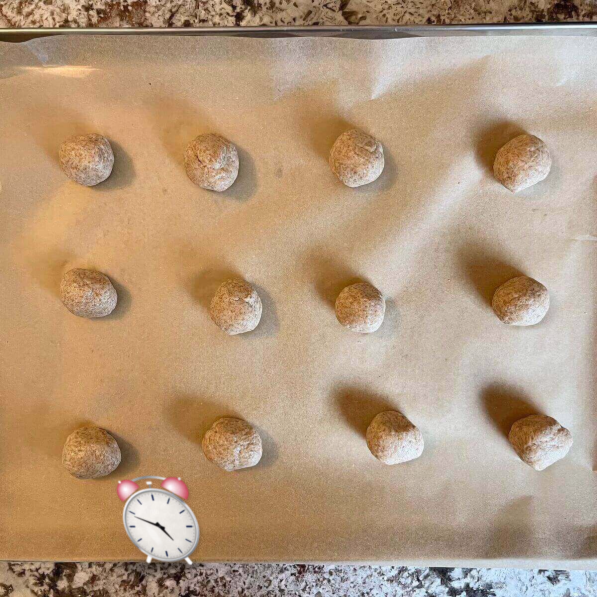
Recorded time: 4:49
